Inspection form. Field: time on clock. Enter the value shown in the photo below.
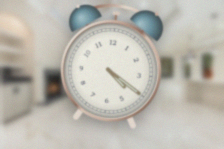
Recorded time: 4:20
